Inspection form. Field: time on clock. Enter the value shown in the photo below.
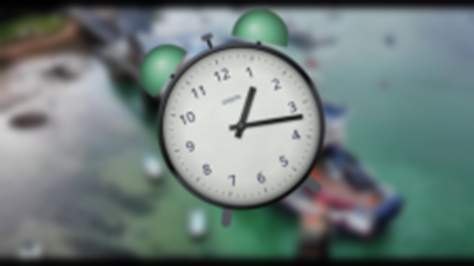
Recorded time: 1:17
